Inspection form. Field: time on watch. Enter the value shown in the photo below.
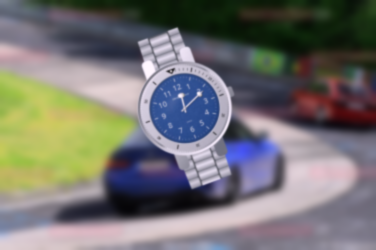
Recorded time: 12:11
